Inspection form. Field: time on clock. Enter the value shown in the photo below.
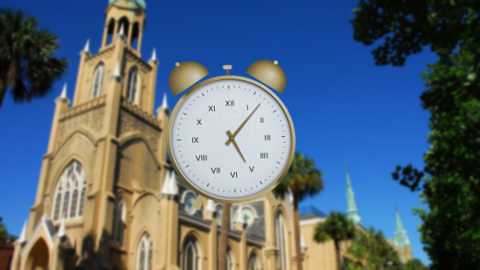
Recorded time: 5:07
